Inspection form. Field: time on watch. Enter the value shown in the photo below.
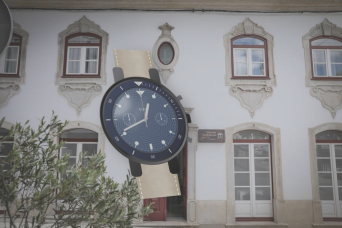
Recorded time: 12:41
